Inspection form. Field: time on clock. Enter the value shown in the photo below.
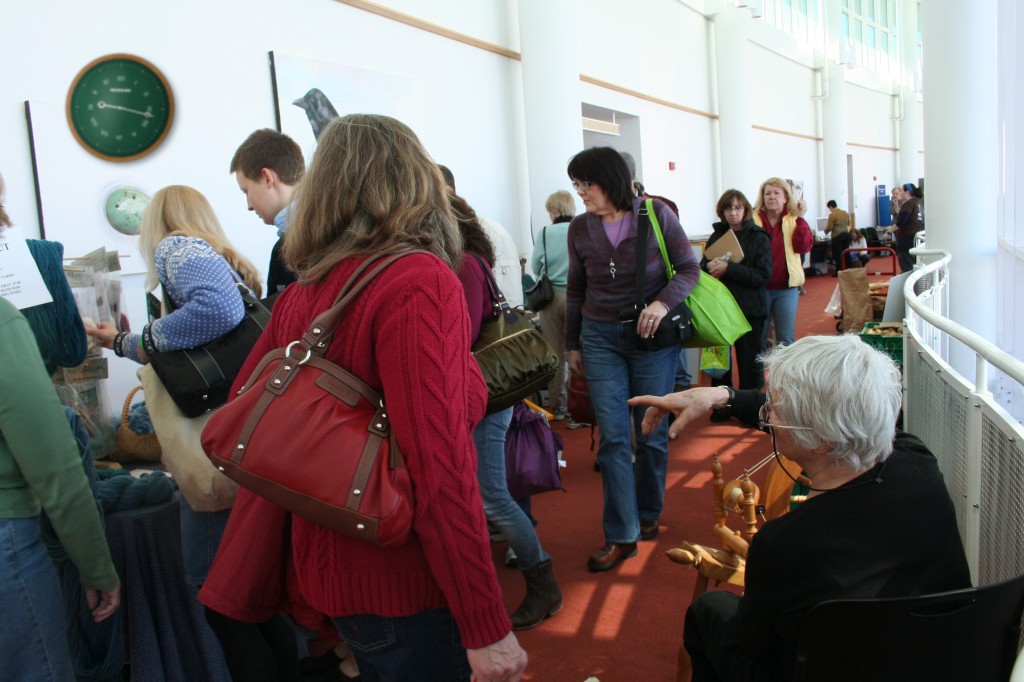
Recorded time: 9:17
